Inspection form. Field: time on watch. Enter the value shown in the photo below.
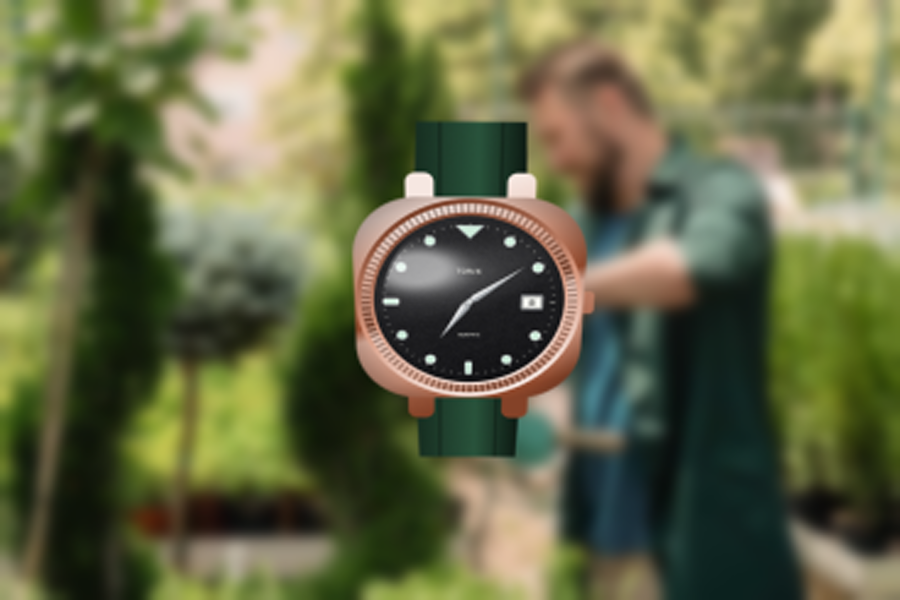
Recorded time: 7:09
